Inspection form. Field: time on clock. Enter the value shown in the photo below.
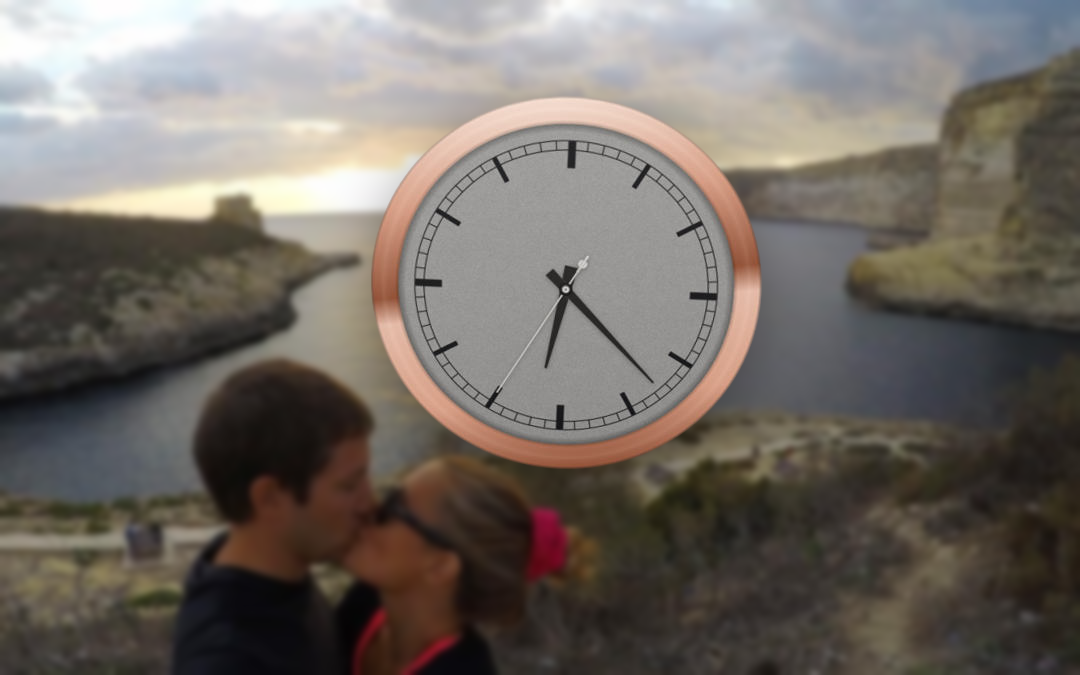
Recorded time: 6:22:35
